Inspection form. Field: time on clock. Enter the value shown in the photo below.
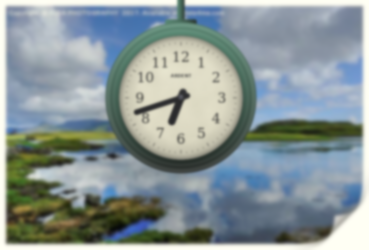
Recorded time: 6:42
